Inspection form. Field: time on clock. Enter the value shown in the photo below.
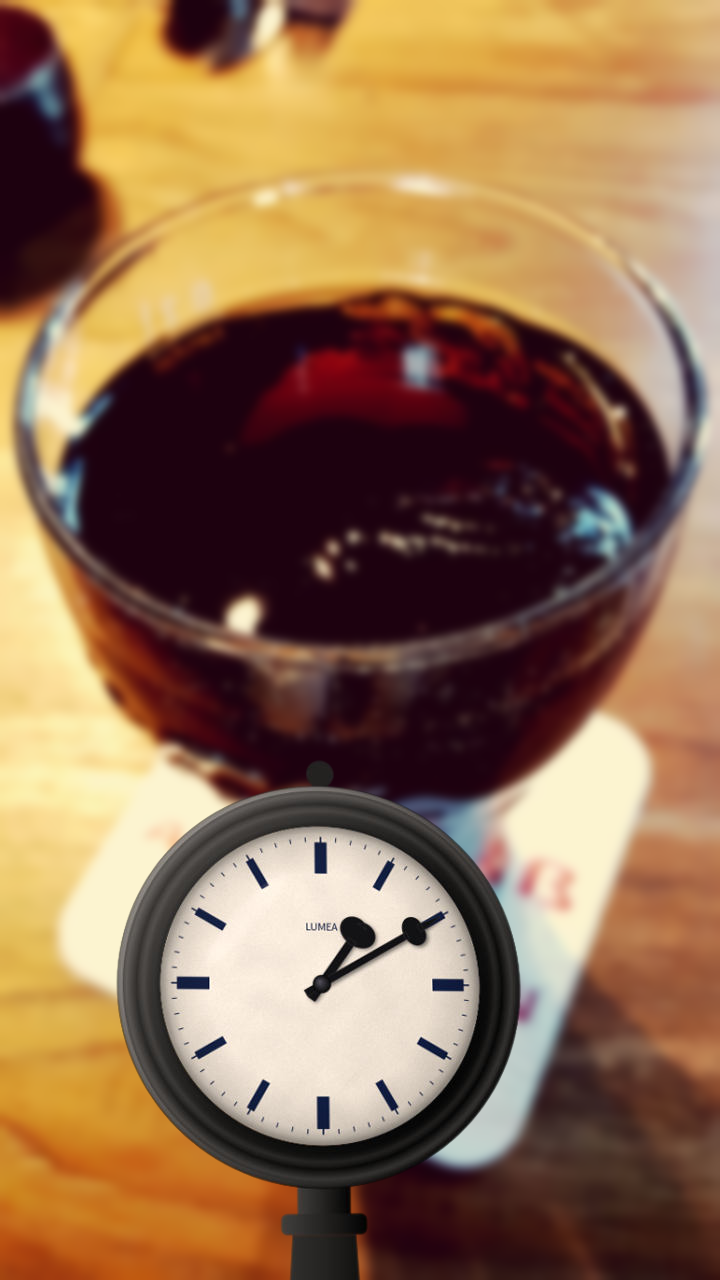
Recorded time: 1:10
